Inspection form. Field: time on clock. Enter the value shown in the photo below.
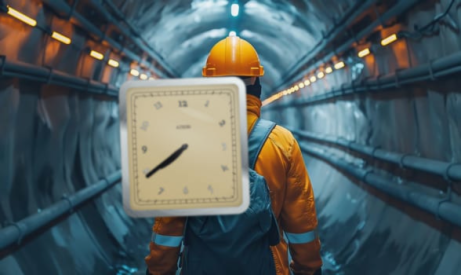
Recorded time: 7:39
